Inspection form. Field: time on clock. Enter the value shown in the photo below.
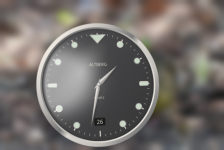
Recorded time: 1:32
